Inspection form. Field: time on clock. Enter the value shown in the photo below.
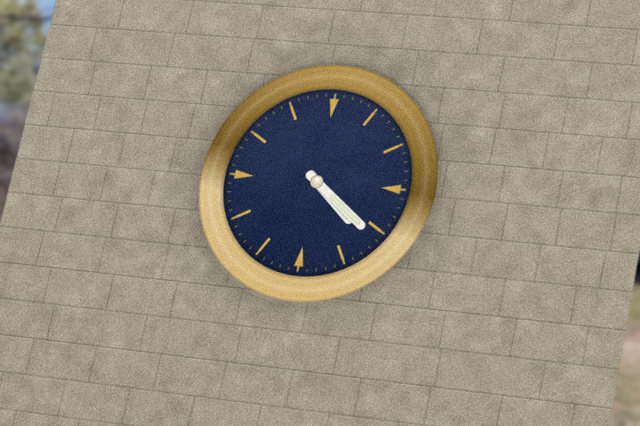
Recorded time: 4:21
